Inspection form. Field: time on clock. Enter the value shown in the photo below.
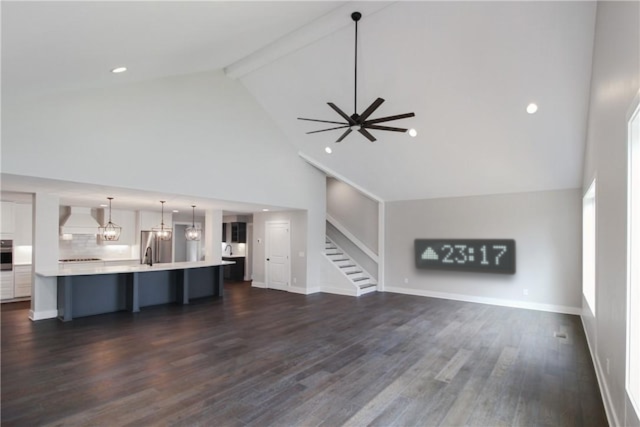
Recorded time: 23:17
